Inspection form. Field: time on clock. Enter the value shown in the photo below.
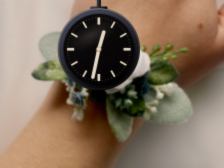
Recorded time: 12:32
